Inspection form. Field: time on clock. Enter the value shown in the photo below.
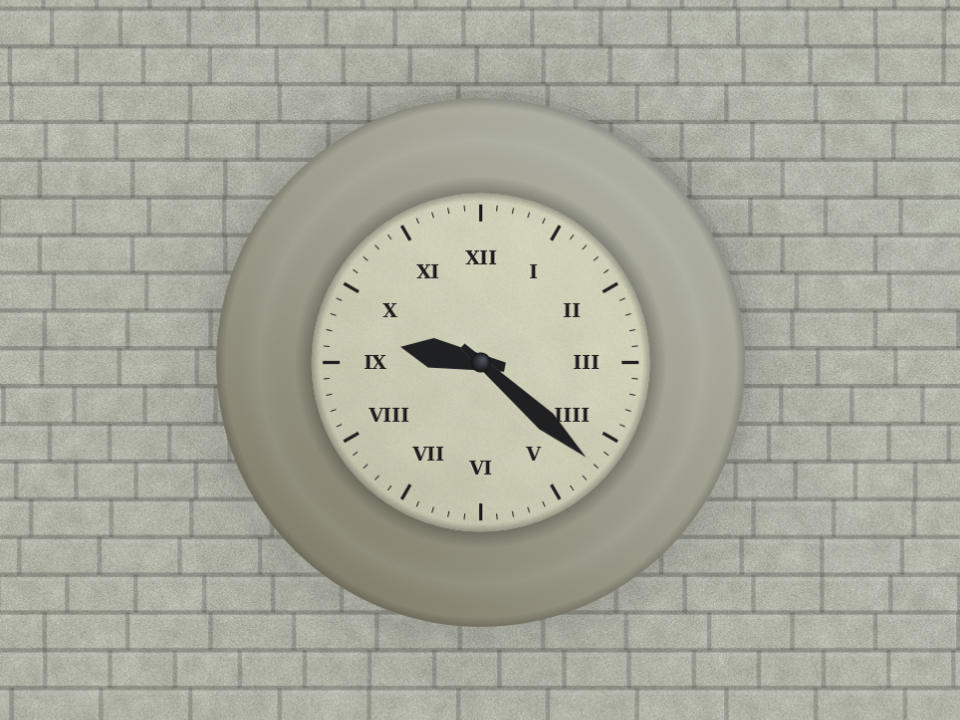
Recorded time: 9:22
